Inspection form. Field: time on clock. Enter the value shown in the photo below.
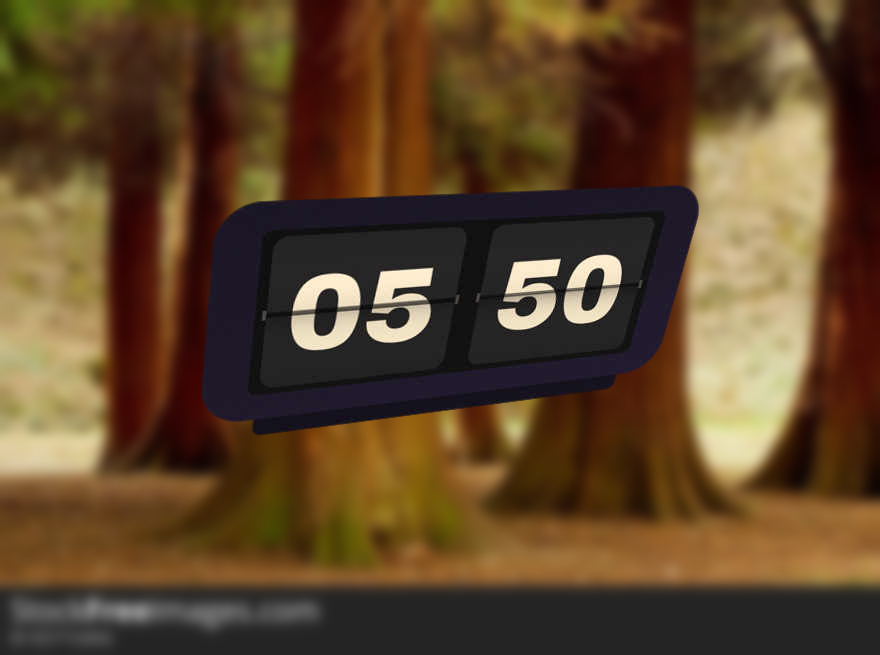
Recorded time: 5:50
